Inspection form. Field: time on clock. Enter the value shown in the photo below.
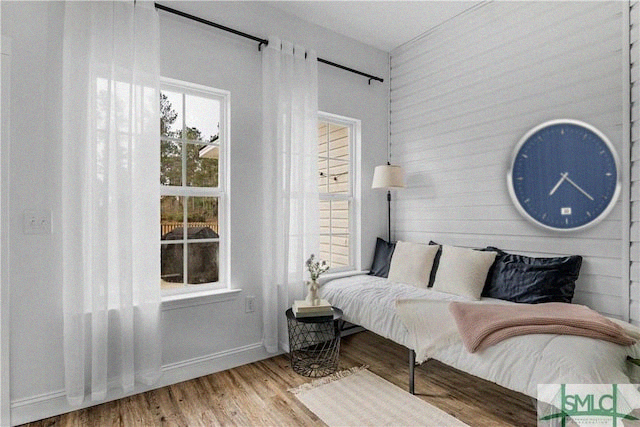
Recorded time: 7:22
